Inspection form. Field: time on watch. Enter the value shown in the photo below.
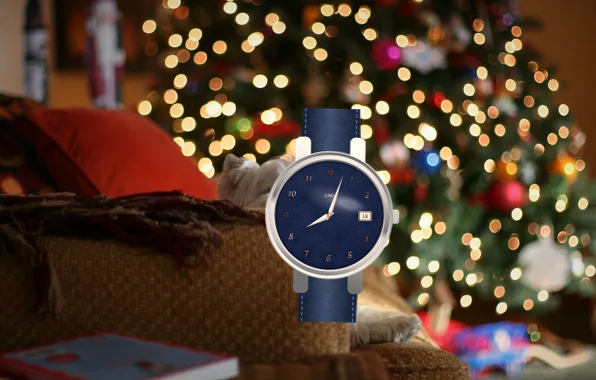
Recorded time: 8:03
